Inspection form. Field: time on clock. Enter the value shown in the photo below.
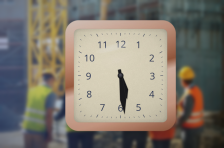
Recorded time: 5:29
